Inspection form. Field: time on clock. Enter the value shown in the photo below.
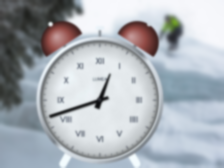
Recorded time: 12:42
